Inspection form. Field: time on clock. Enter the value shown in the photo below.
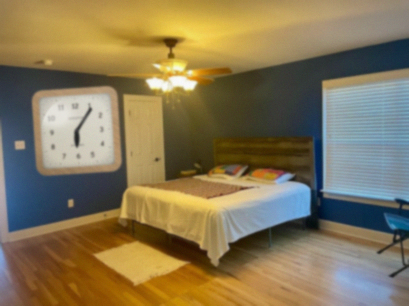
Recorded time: 6:06
